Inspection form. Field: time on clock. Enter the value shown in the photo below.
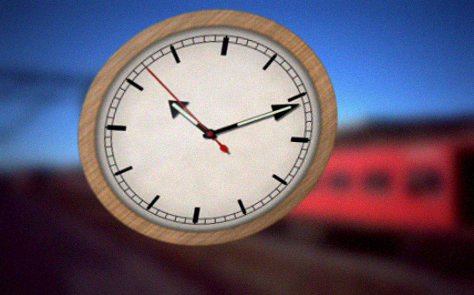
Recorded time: 10:10:52
